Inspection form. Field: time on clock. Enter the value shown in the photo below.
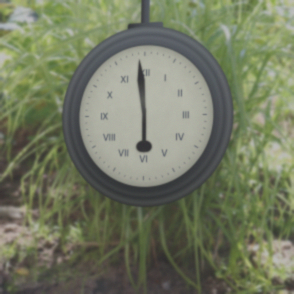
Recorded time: 5:59
